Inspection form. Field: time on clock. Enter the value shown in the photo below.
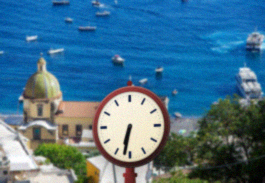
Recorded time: 6:32
